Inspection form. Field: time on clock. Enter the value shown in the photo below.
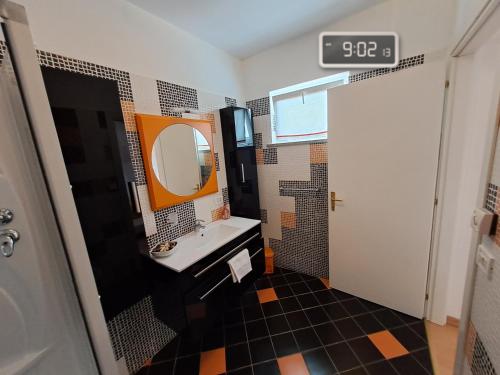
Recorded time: 9:02
